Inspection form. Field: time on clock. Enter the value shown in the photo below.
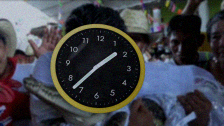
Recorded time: 1:37
